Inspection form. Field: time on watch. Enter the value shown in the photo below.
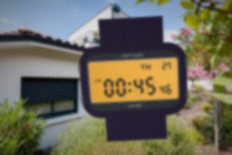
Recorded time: 0:45
